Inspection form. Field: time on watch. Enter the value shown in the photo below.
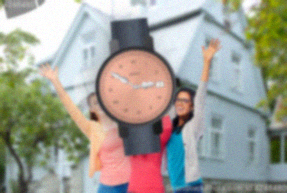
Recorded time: 2:51
